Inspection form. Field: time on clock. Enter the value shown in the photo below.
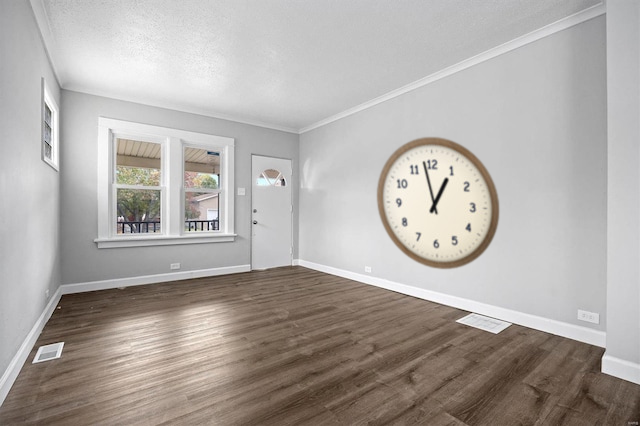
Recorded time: 12:58
